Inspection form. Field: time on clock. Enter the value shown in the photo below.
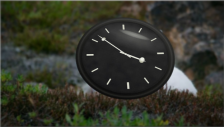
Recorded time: 3:52
